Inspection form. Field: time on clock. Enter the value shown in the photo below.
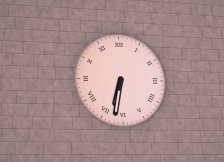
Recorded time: 6:32
